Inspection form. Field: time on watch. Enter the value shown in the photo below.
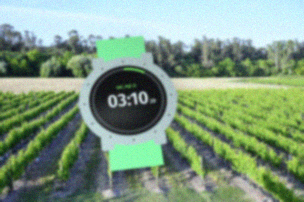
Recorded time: 3:10
